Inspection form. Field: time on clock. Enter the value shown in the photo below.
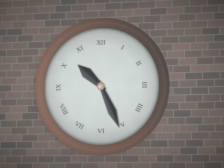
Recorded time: 10:26
